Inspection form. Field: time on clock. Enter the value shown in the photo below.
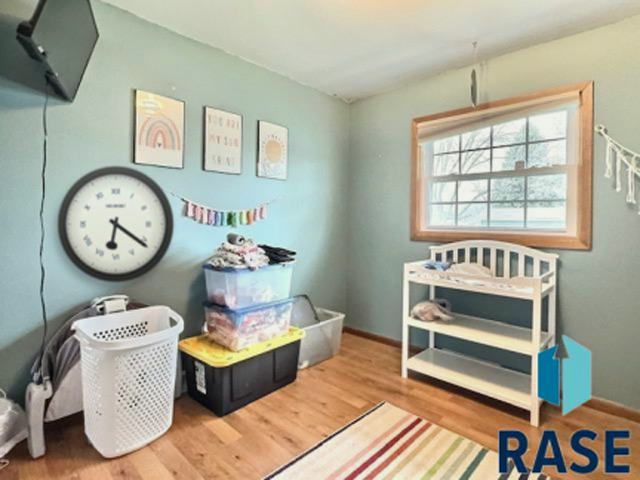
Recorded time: 6:21
